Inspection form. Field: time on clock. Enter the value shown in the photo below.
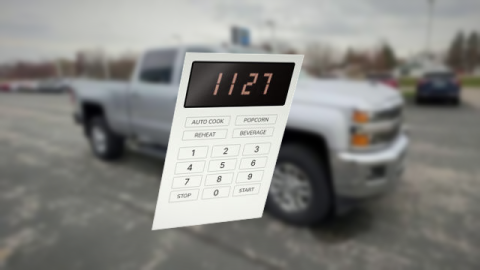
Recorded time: 11:27
